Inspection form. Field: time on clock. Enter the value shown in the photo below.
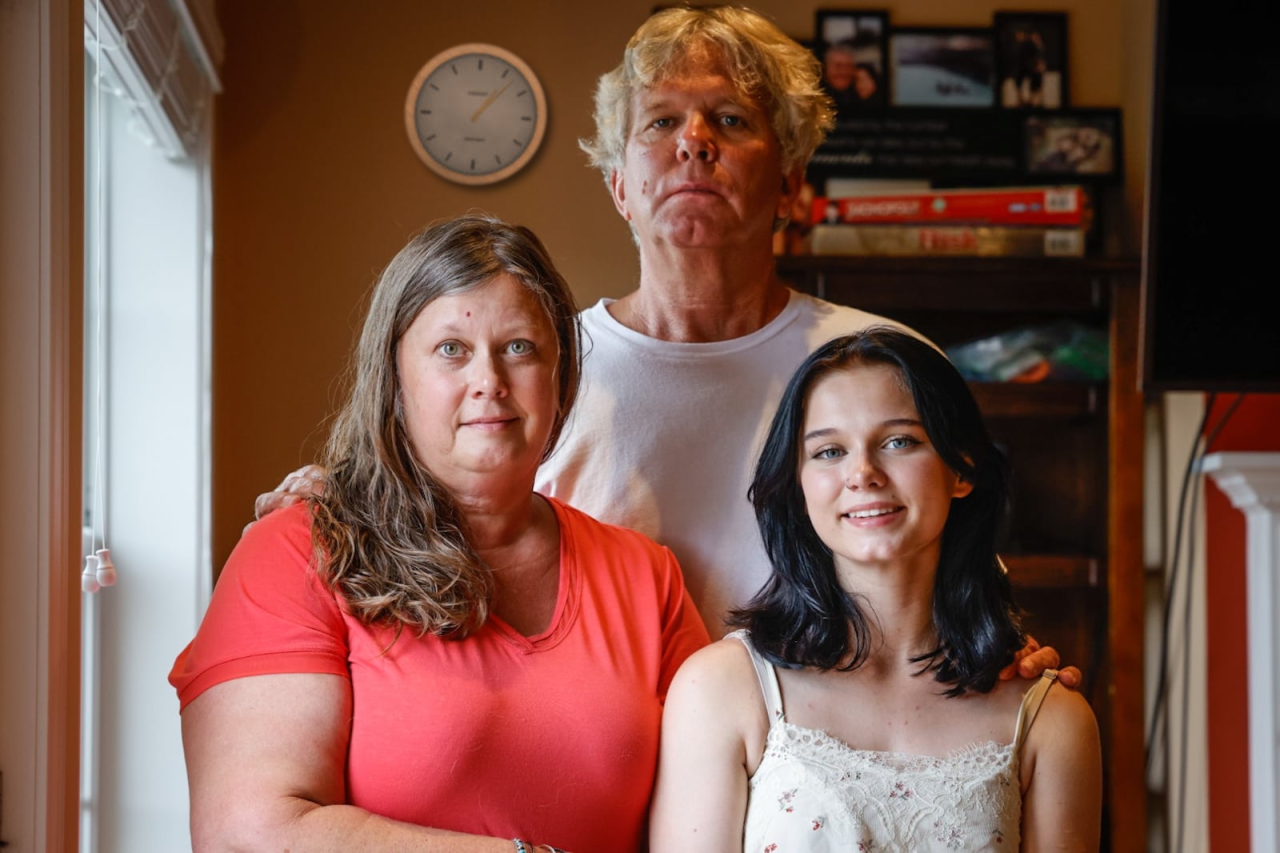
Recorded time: 1:07
